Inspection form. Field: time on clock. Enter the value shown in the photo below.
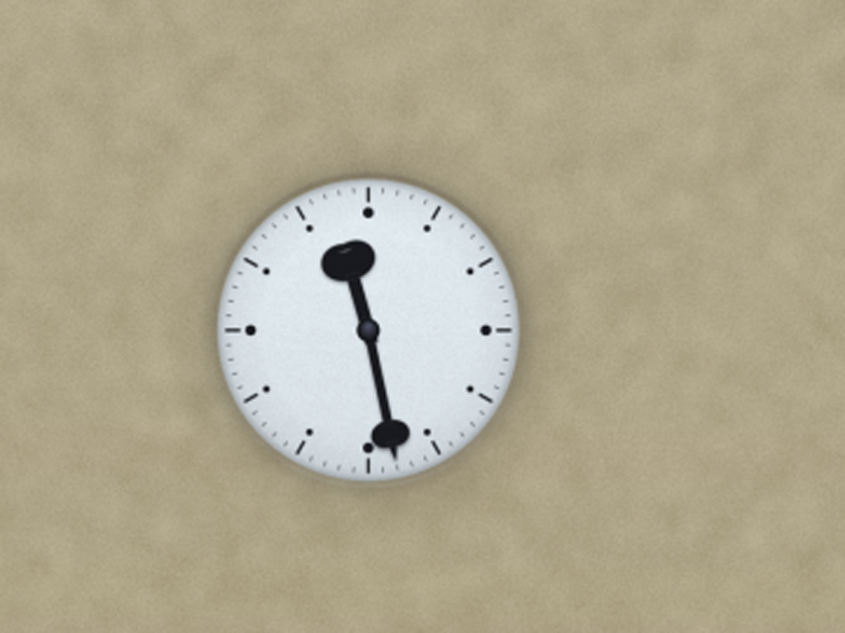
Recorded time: 11:28
